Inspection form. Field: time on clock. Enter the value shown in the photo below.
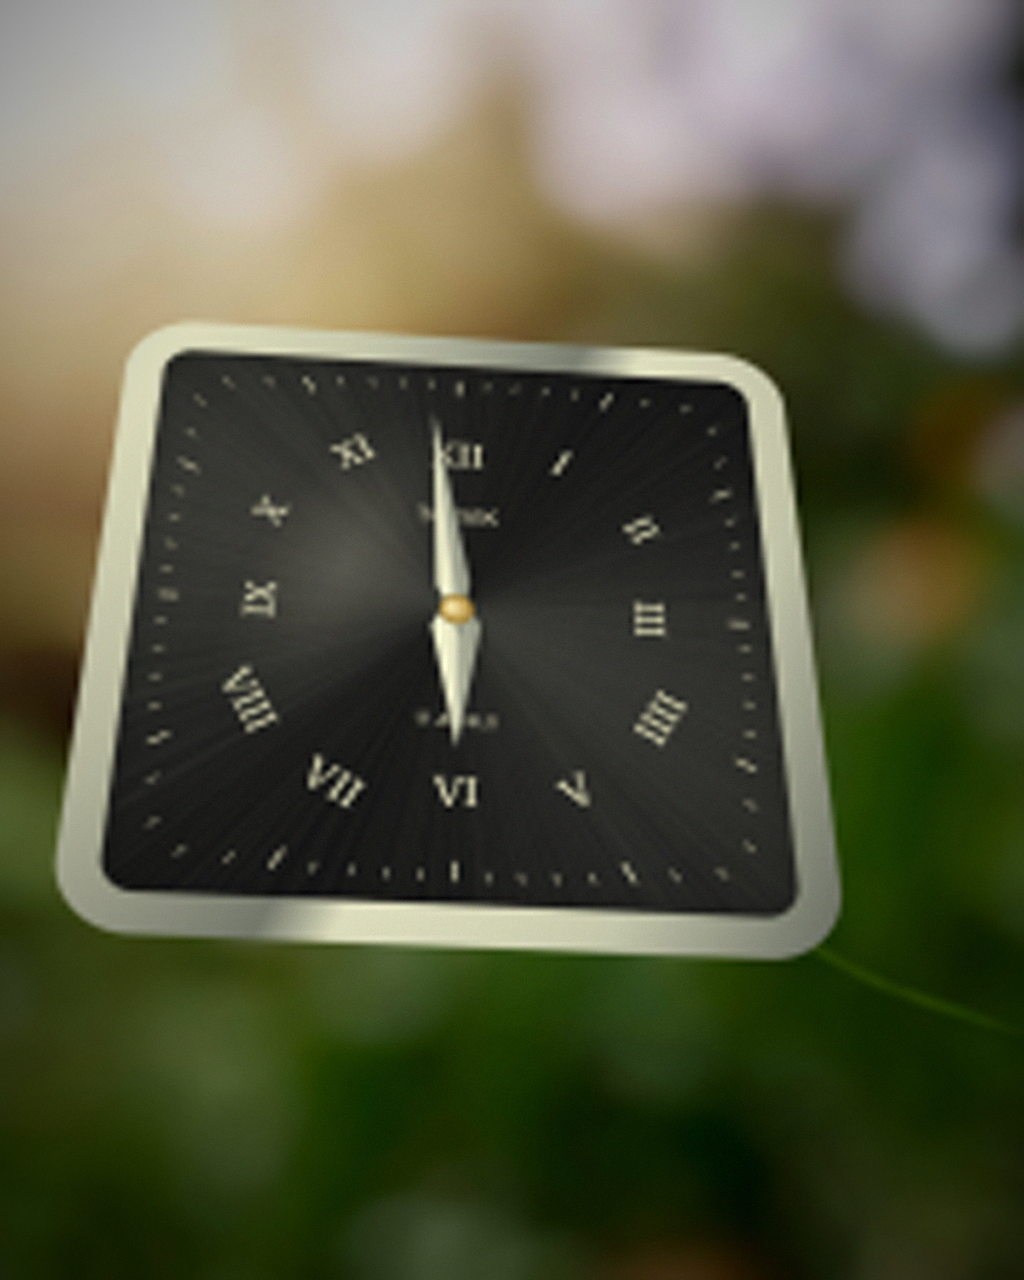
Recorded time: 5:59
